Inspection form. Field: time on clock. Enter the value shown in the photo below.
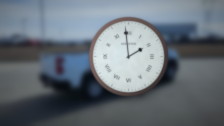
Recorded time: 1:59
